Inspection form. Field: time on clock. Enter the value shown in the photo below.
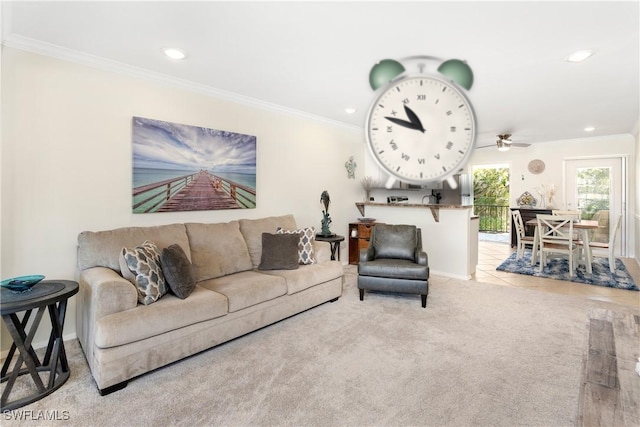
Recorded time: 10:48
